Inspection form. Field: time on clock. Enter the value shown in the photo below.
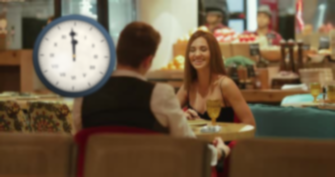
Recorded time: 11:59
